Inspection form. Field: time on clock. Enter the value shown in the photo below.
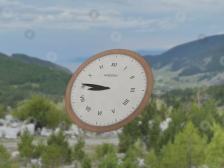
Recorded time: 8:46
